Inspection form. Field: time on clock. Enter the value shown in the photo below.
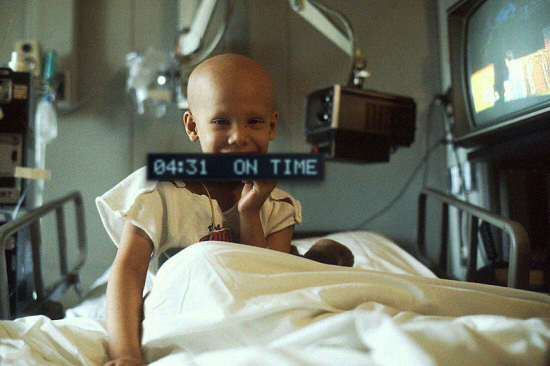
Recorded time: 4:31
